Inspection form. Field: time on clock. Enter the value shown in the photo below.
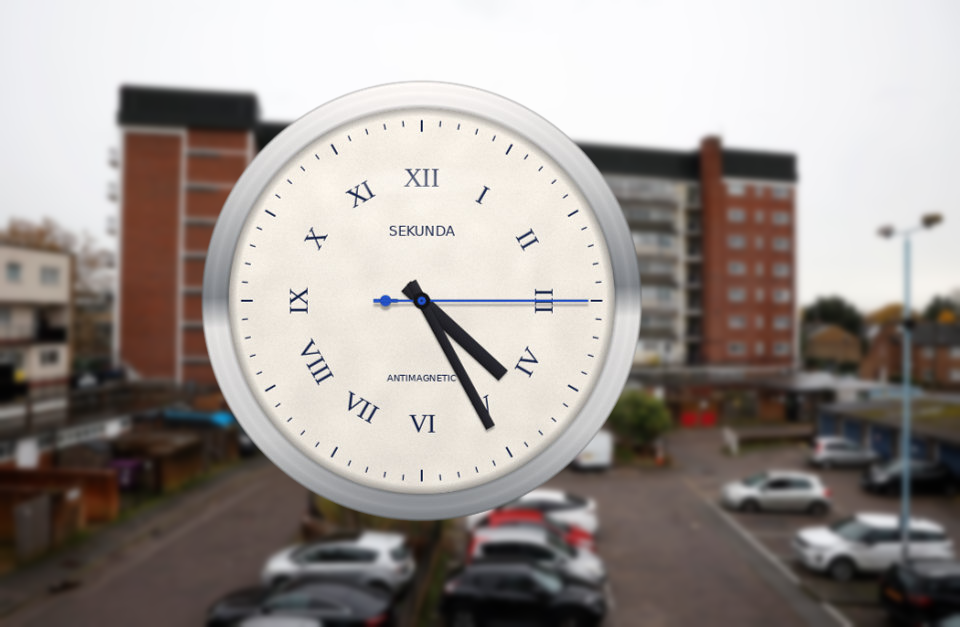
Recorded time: 4:25:15
